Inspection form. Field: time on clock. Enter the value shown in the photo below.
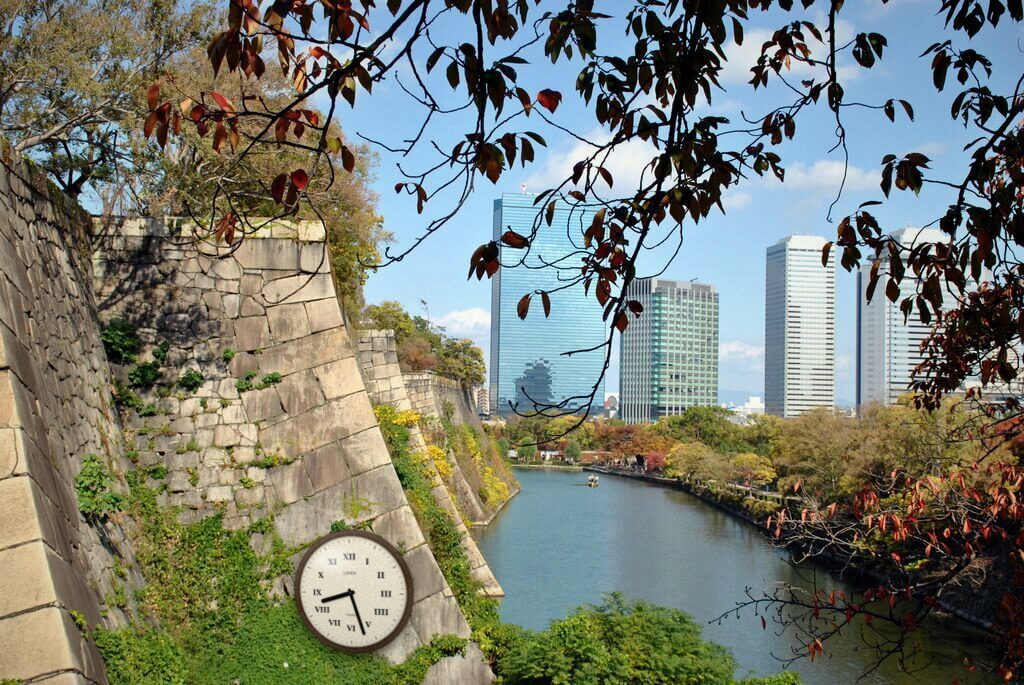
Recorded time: 8:27
